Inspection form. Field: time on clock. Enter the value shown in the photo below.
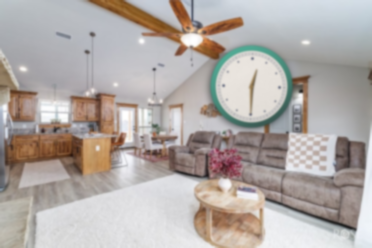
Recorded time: 12:30
